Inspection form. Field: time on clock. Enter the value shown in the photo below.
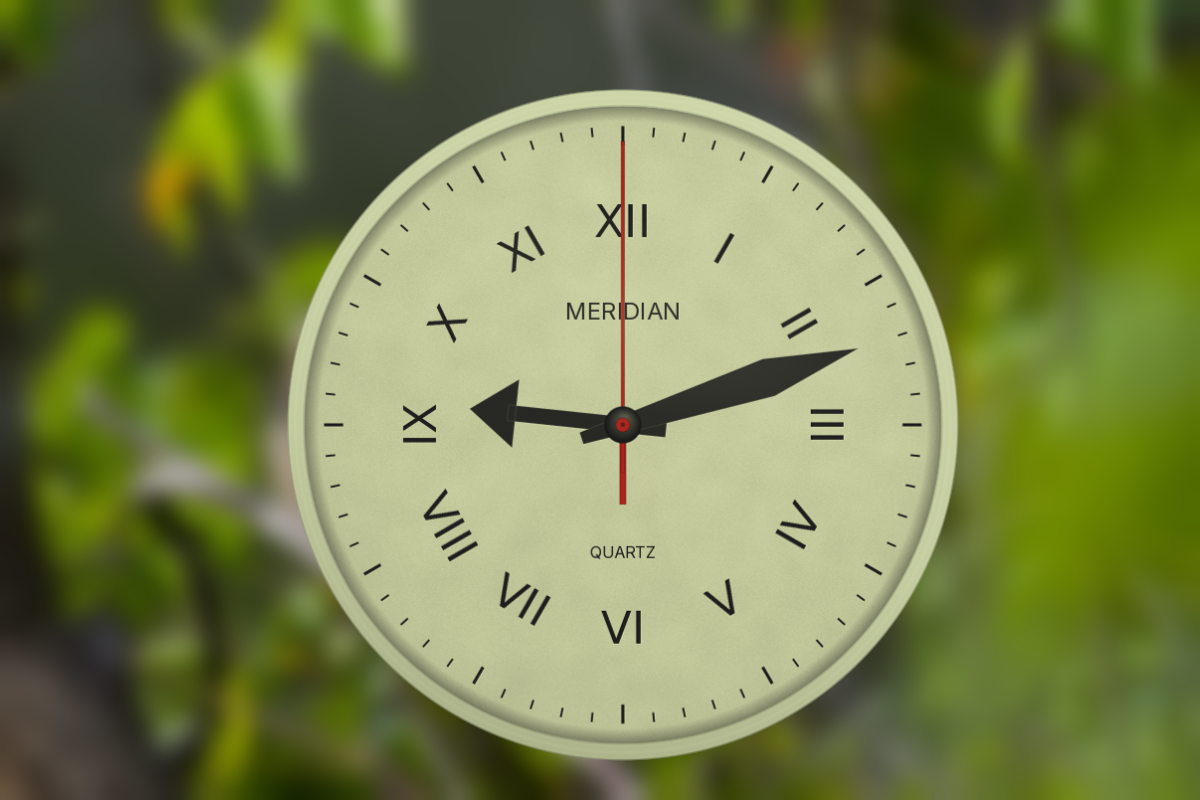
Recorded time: 9:12:00
